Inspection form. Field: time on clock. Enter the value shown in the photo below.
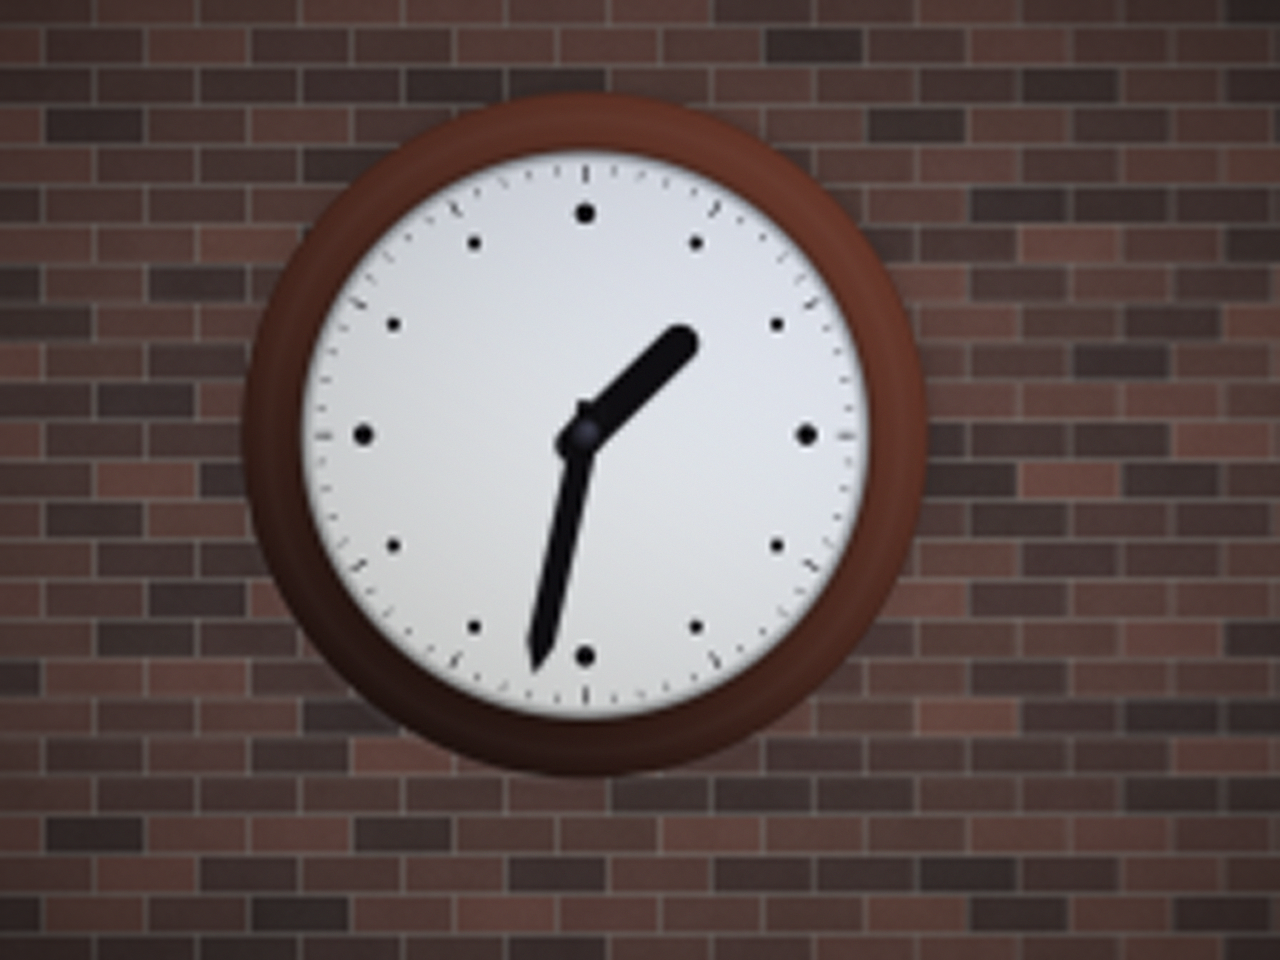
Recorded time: 1:32
